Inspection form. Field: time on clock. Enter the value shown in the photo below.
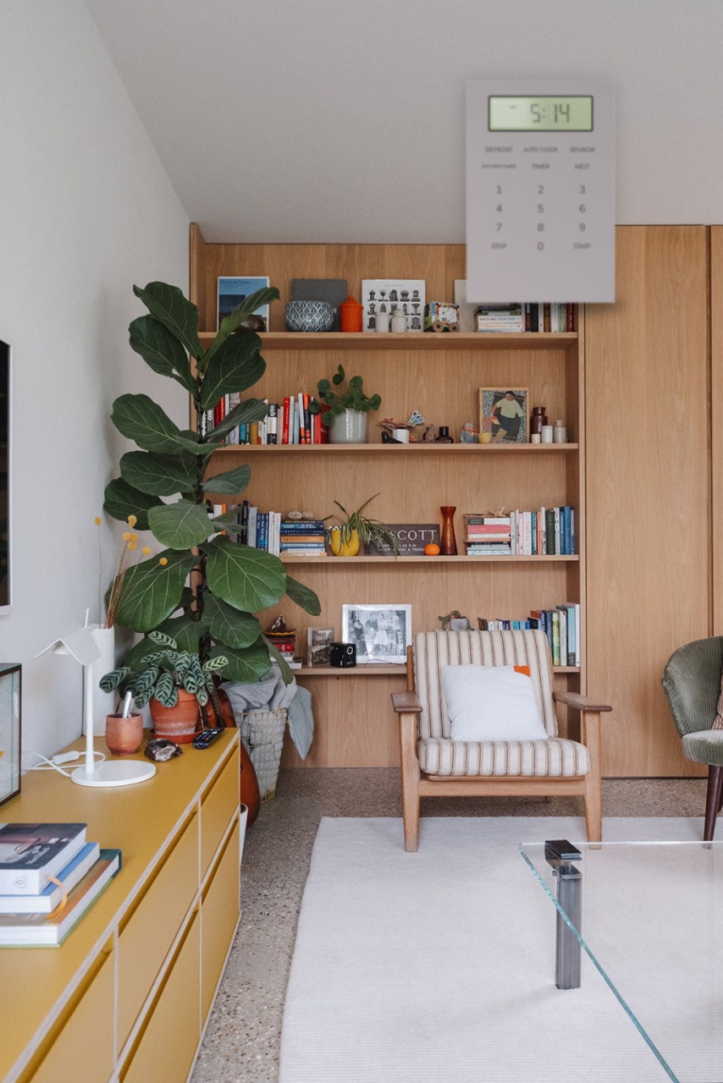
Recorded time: 5:14
